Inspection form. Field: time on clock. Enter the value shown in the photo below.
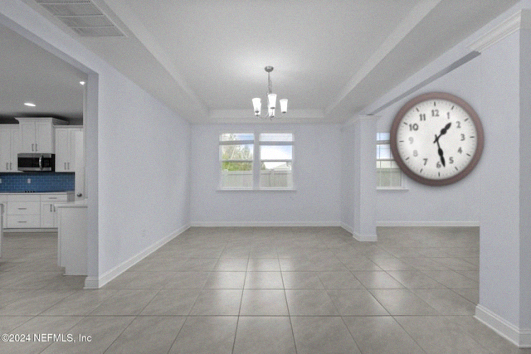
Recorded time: 1:28
